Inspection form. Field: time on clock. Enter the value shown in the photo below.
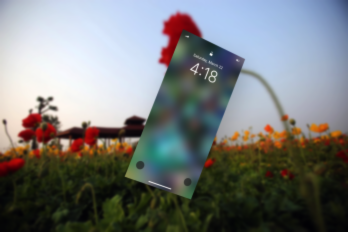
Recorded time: 4:18
